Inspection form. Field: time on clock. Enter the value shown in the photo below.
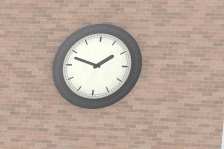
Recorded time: 1:48
